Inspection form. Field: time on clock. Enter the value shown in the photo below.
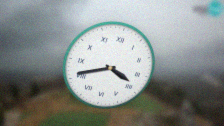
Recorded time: 3:41
